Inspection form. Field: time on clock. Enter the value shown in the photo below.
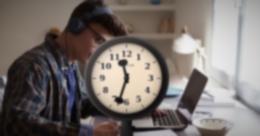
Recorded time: 11:33
